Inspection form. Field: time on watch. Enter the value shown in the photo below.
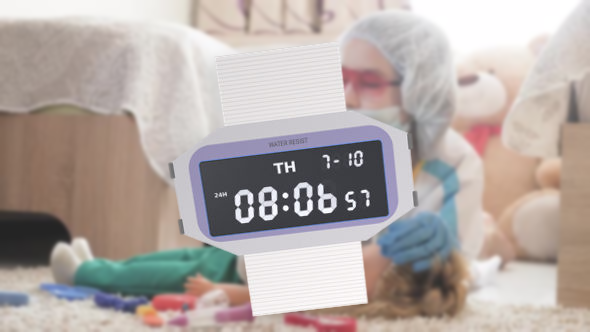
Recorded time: 8:06:57
